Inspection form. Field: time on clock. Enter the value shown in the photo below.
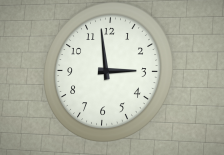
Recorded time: 2:58
